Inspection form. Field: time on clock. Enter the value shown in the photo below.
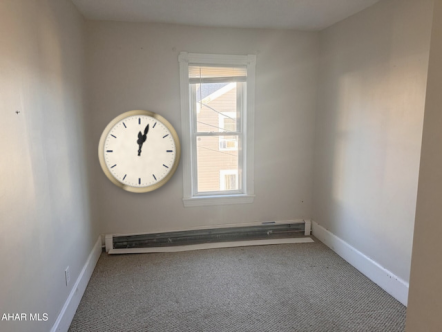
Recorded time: 12:03
